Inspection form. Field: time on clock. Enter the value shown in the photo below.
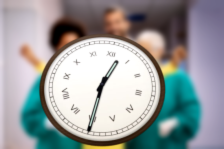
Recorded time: 12:30
